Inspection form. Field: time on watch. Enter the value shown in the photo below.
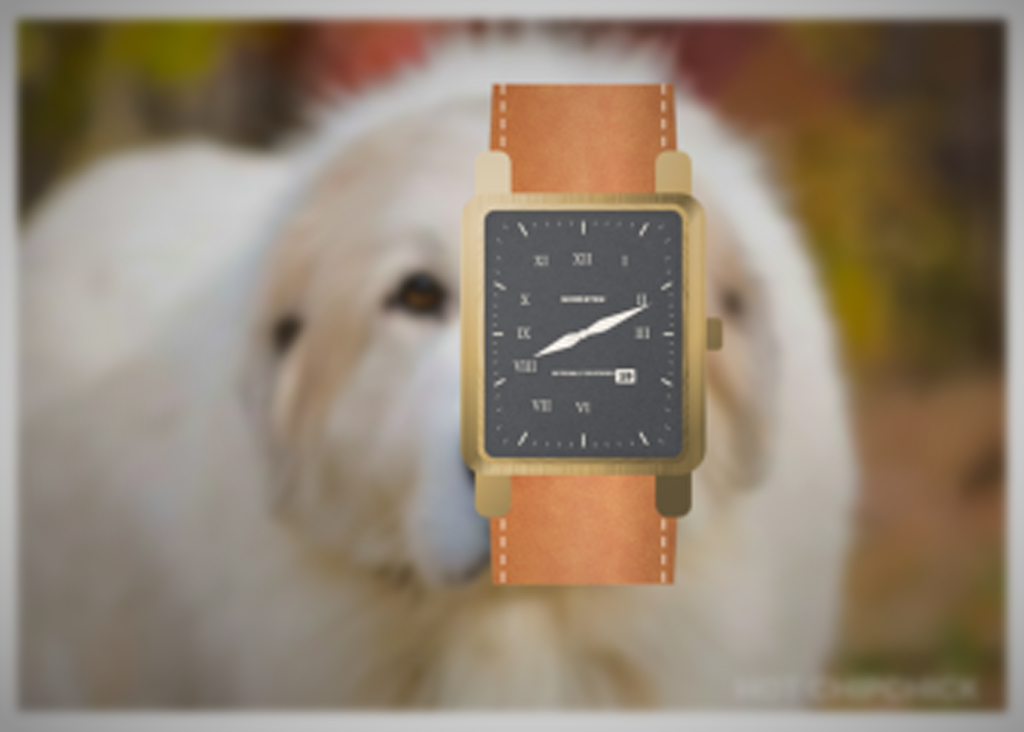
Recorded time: 8:11
